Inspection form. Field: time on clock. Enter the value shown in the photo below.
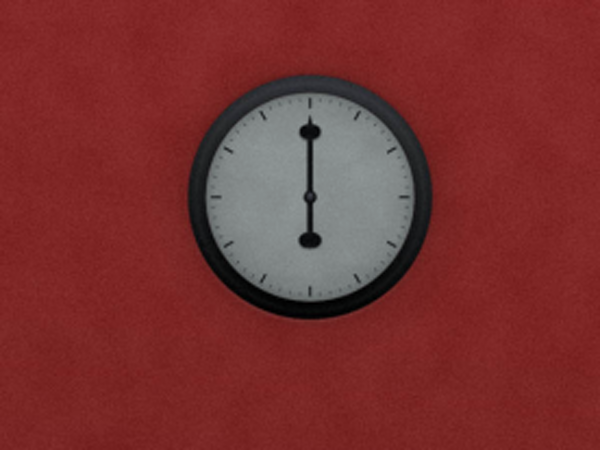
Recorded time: 6:00
